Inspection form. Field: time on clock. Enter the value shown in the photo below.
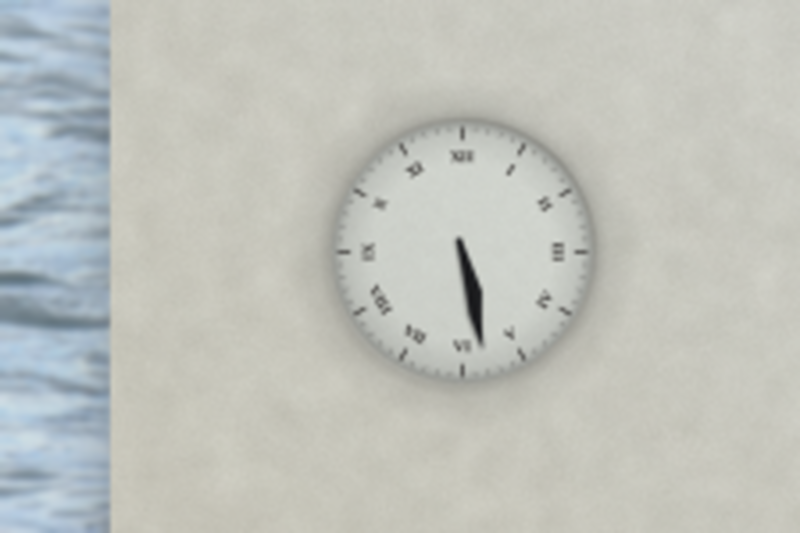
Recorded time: 5:28
